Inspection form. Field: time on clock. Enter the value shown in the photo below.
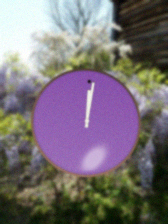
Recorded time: 12:01
